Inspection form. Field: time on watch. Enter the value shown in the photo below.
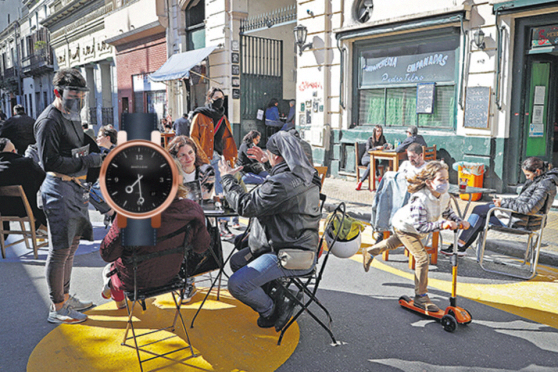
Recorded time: 7:29
